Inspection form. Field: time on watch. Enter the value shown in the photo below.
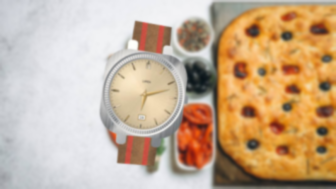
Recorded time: 6:12
